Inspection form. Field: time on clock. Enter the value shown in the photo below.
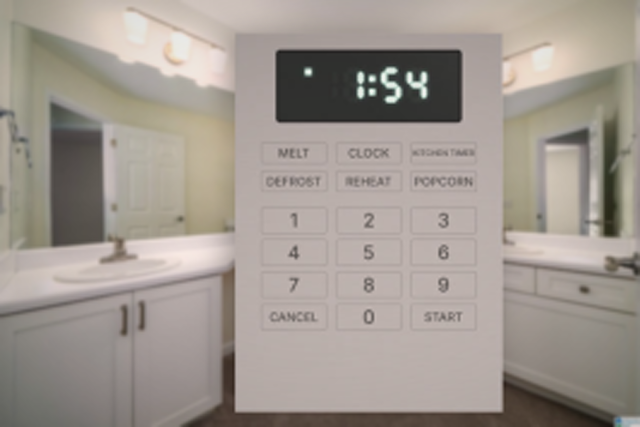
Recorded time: 1:54
